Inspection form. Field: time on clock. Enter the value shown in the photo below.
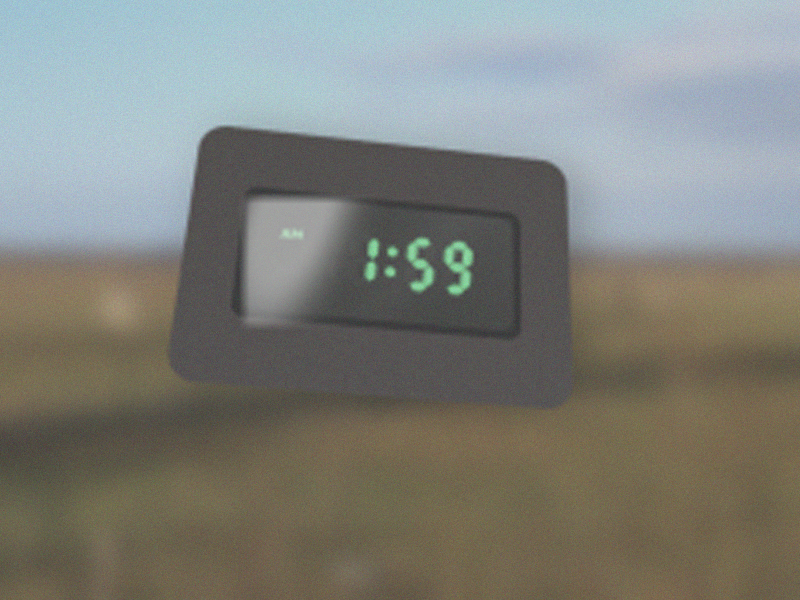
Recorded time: 1:59
